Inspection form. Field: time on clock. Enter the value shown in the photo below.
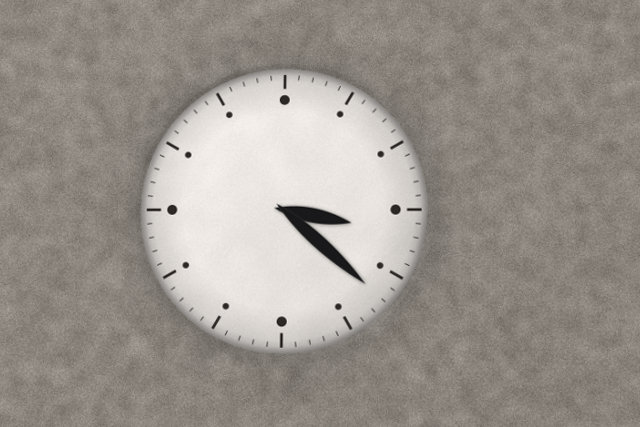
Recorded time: 3:22
